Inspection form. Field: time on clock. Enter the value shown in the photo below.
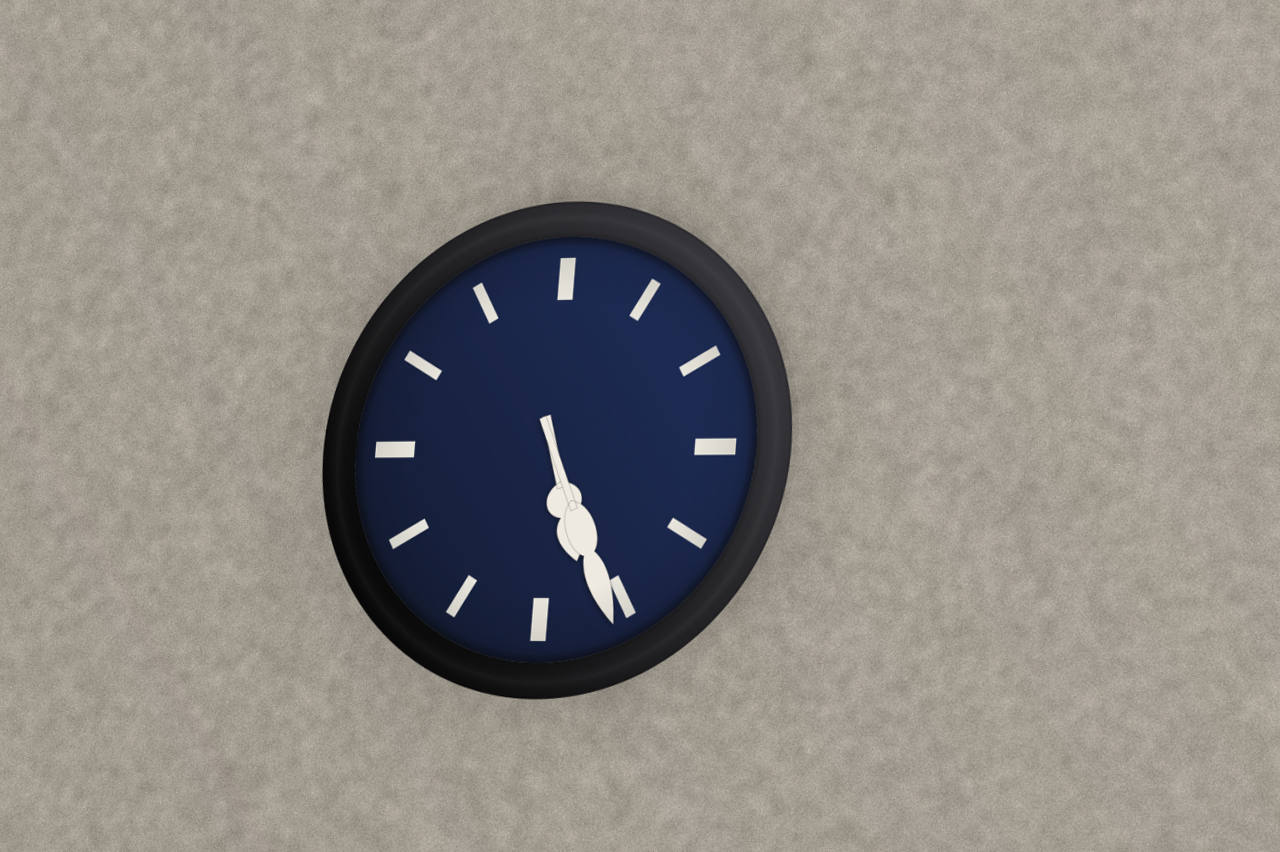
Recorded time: 5:26
